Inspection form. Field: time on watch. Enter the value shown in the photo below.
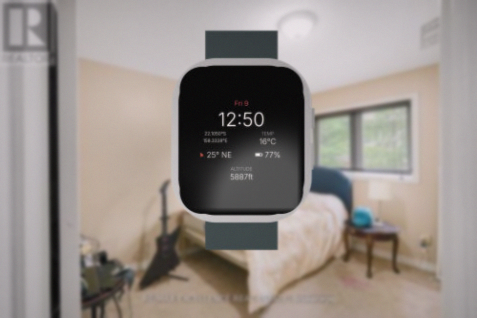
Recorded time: 12:50
